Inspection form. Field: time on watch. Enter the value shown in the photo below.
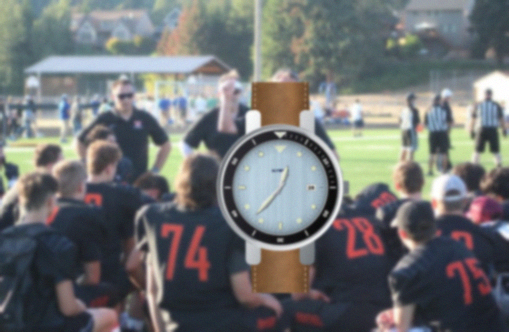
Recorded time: 12:37
